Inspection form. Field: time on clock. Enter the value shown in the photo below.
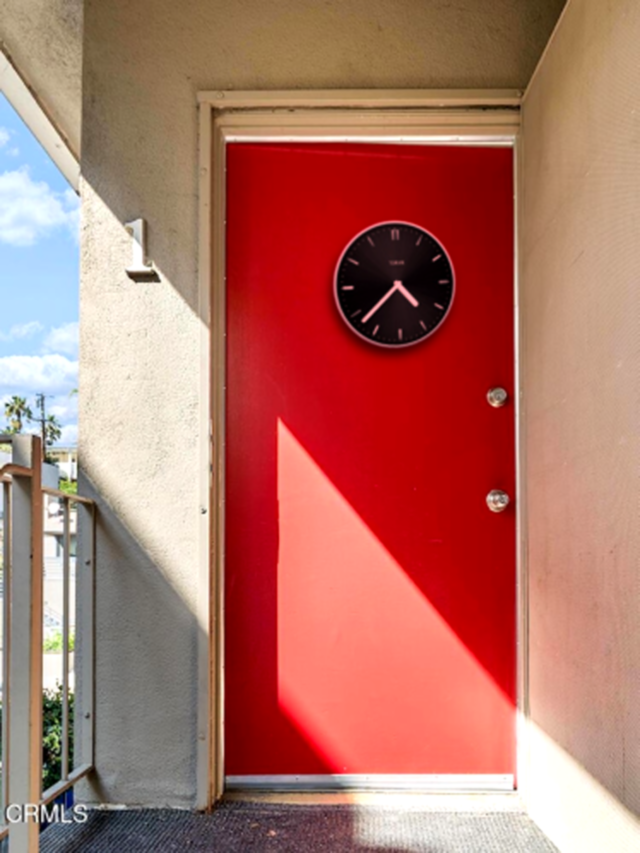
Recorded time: 4:38
